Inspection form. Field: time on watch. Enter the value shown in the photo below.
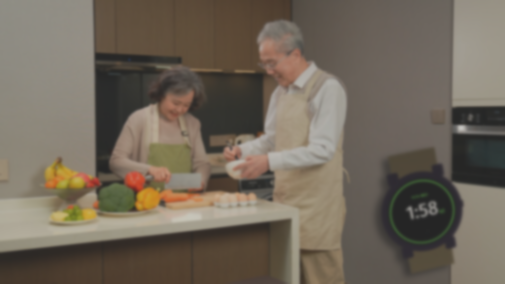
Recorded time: 1:58
